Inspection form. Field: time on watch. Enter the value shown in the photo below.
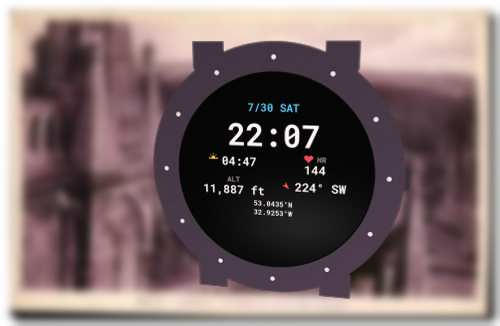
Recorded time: 22:07
